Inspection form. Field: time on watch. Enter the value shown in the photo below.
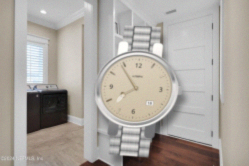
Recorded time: 7:54
